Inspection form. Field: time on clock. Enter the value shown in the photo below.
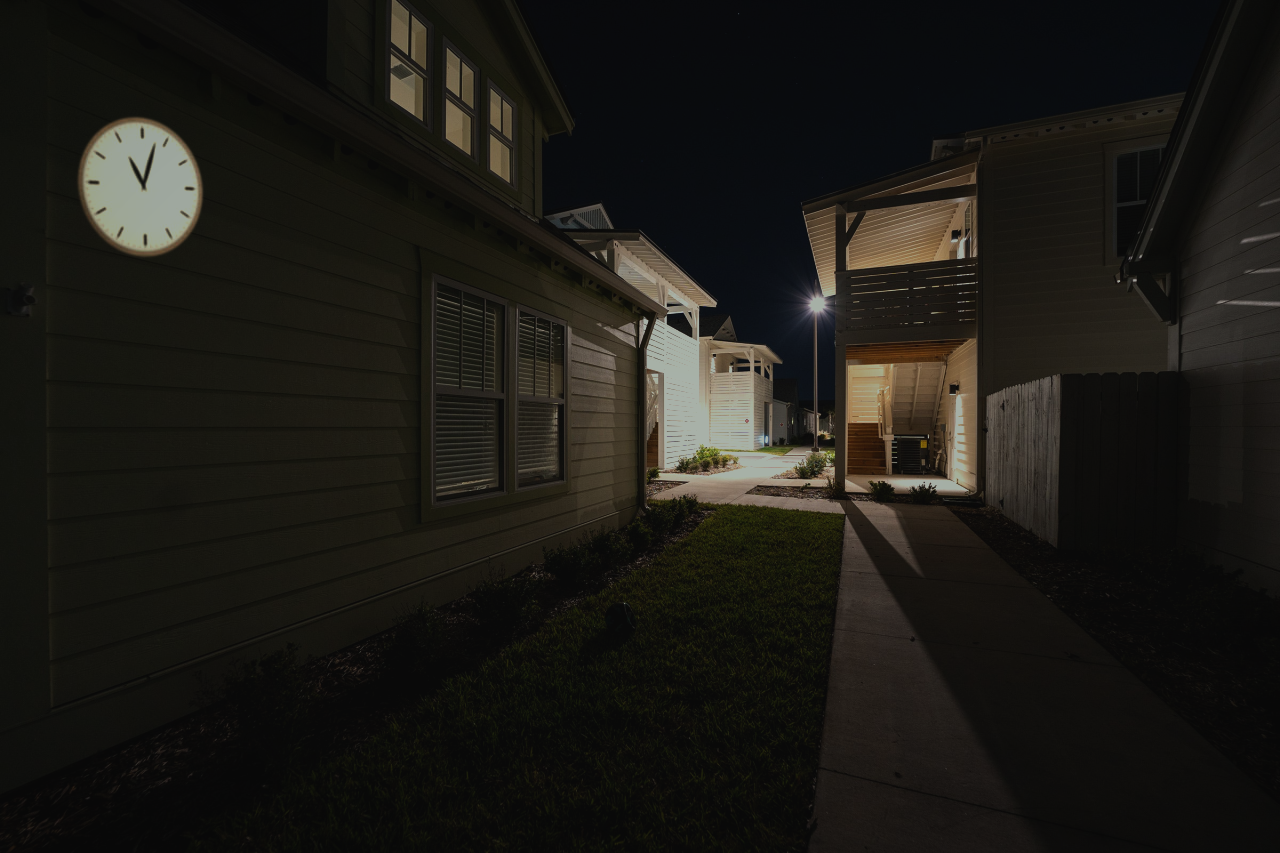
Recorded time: 11:03
